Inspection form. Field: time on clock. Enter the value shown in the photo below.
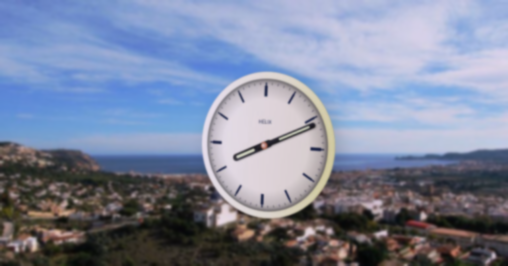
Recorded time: 8:11
